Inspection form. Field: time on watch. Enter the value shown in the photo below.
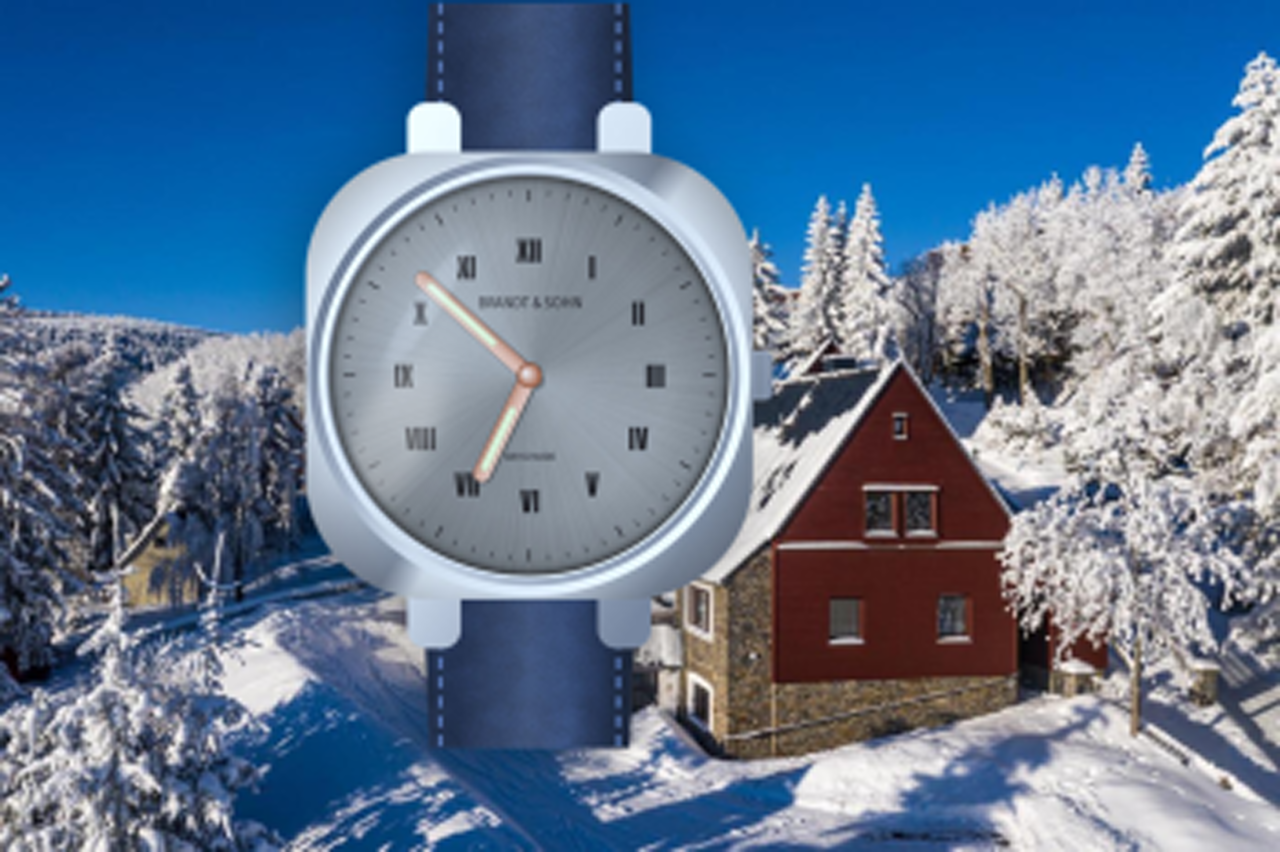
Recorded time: 6:52
